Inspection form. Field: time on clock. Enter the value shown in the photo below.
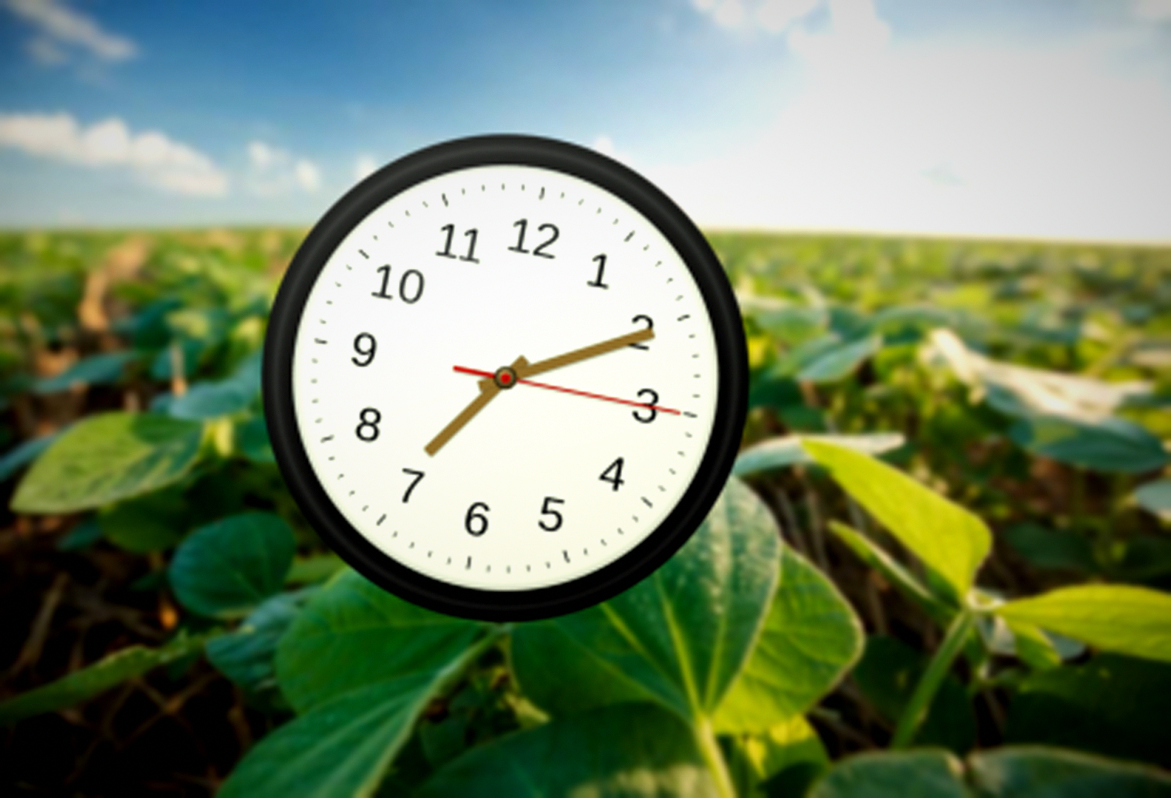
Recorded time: 7:10:15
